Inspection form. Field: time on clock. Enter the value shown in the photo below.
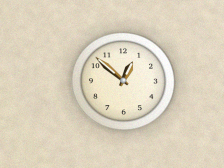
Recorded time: 12:52
